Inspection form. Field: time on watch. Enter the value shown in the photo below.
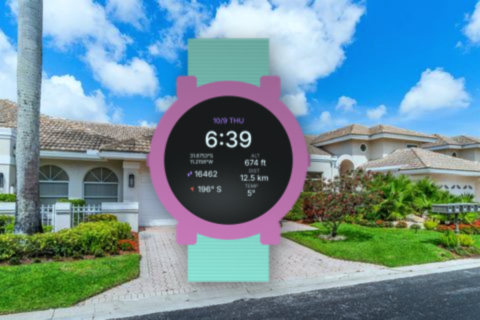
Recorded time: 6:39
